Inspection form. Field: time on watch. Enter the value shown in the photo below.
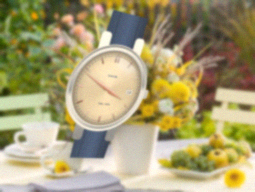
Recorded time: 3:49
